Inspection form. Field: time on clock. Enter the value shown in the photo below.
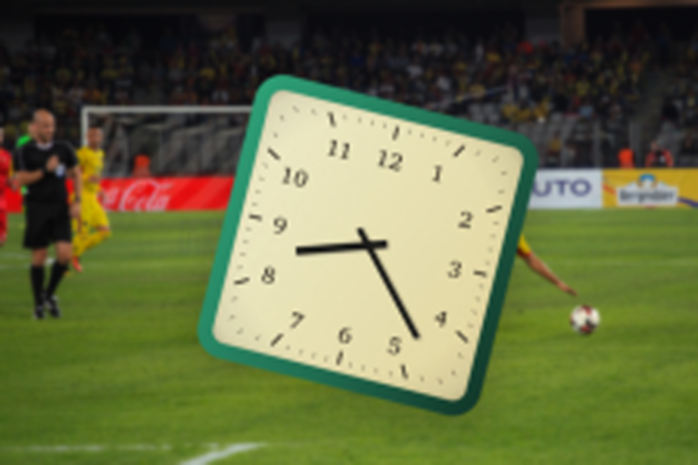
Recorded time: 8:23
